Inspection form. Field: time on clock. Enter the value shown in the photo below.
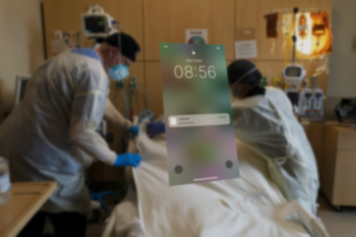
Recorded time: 8:56
